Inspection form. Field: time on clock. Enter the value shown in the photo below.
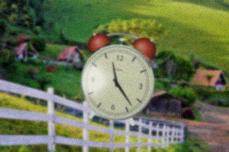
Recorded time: 11:23
